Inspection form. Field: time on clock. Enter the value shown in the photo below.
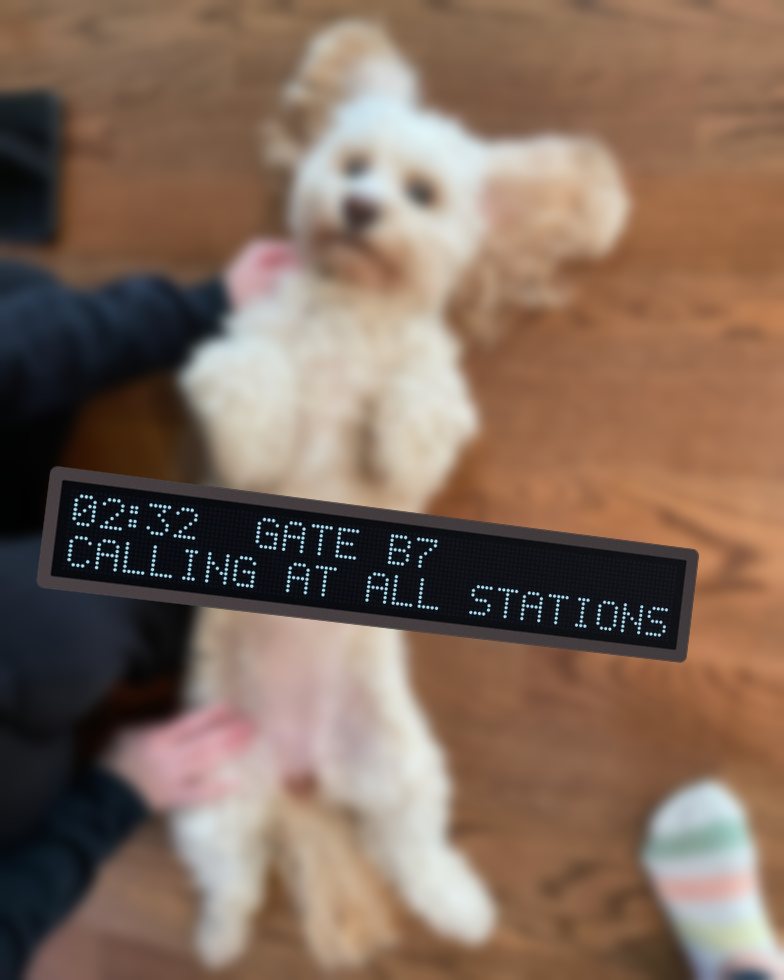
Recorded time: 2:32
